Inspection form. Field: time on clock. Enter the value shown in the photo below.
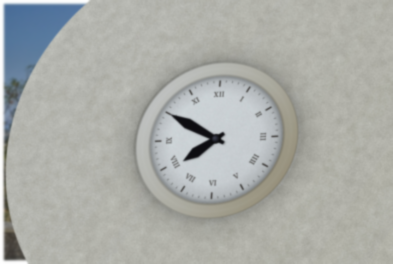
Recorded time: 7:50
